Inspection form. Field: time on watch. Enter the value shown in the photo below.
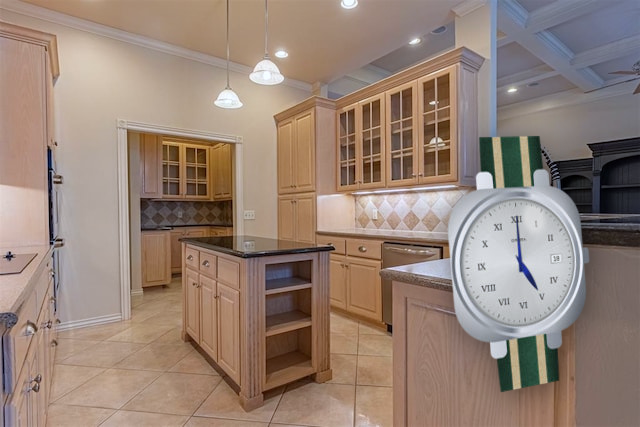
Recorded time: 5:00
